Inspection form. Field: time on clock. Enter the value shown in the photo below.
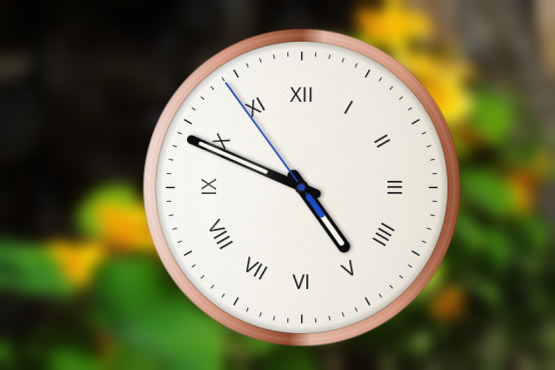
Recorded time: 4:48:54
